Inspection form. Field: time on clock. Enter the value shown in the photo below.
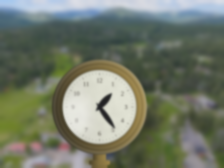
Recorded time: 1:24
